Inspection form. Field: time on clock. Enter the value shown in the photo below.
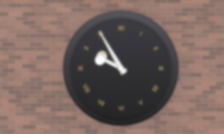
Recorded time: 9:55
